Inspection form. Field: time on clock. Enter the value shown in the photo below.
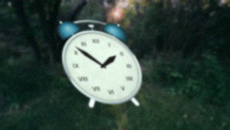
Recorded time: 1:52
